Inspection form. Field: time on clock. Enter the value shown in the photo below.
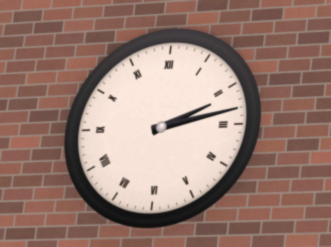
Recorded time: 2:13
